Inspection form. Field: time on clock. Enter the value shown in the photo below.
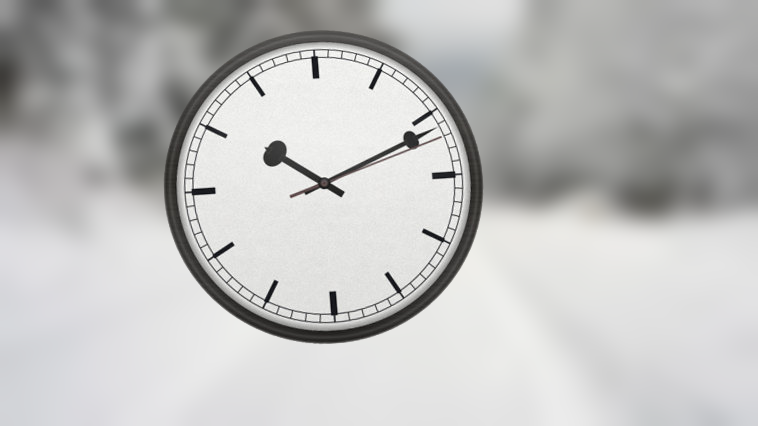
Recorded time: 10:11:12
